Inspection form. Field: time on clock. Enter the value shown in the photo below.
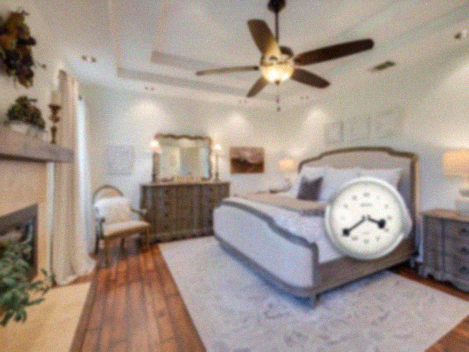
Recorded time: 3:39
